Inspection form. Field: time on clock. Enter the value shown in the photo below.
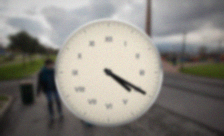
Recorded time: 4:20
